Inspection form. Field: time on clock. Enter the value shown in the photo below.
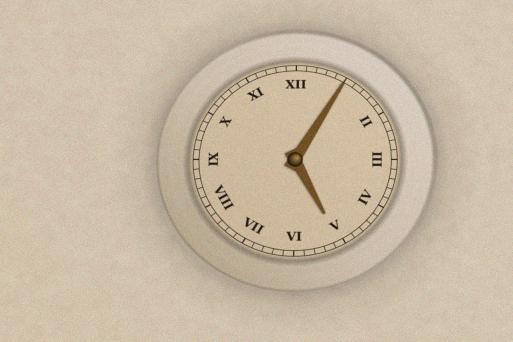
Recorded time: 5:05
